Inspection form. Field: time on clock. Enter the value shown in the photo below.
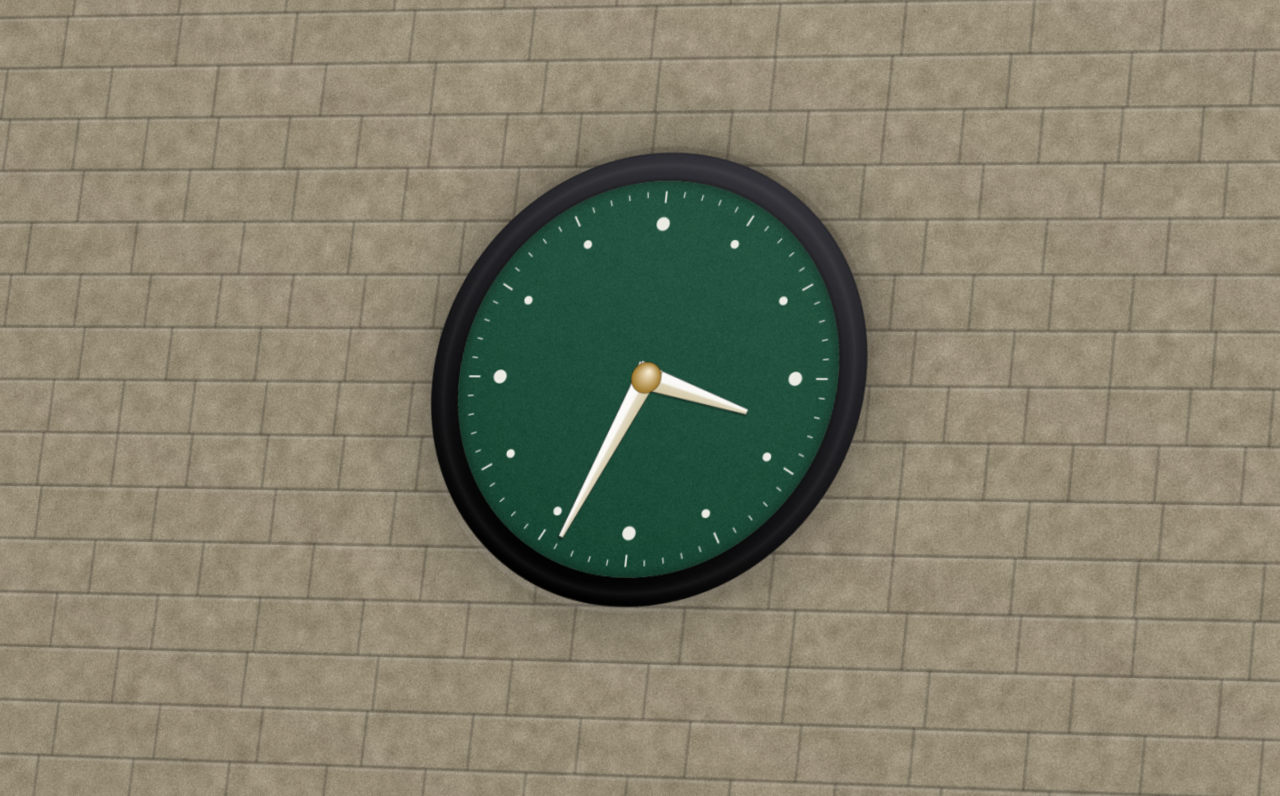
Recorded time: 3:34
